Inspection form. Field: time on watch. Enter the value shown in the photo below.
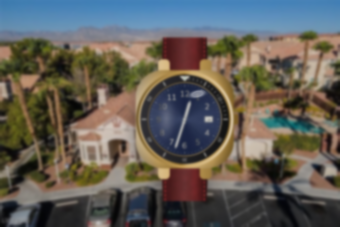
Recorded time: 12:33
